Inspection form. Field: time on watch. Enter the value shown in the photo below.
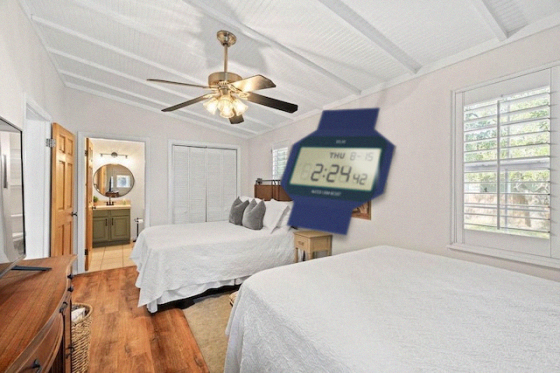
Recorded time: 2:24:42
